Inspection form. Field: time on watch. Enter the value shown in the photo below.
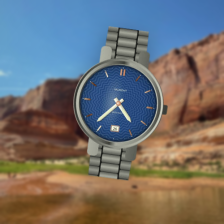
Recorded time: 4:37
